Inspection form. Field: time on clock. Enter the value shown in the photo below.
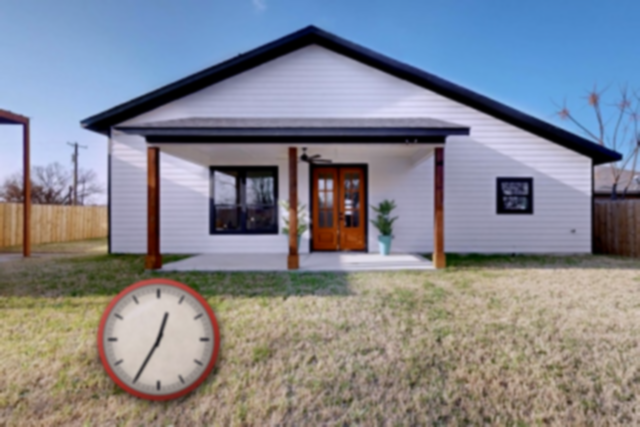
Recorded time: 12:35
